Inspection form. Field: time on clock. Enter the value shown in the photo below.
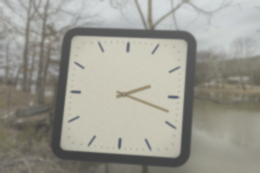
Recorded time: 2:18
